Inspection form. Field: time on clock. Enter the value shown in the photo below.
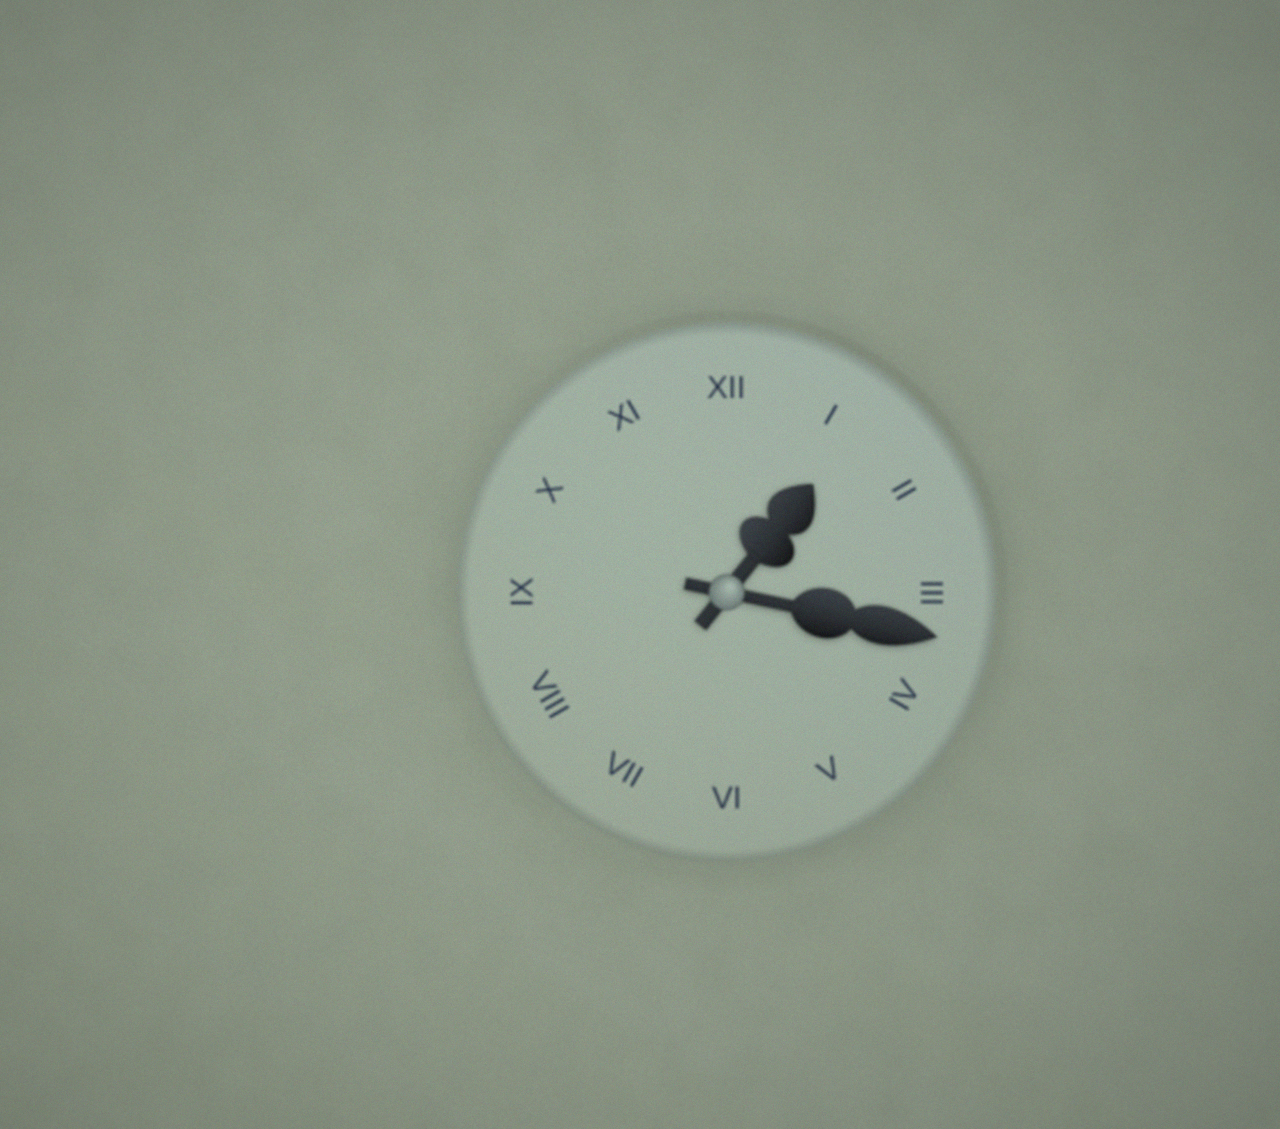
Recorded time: 1:17
